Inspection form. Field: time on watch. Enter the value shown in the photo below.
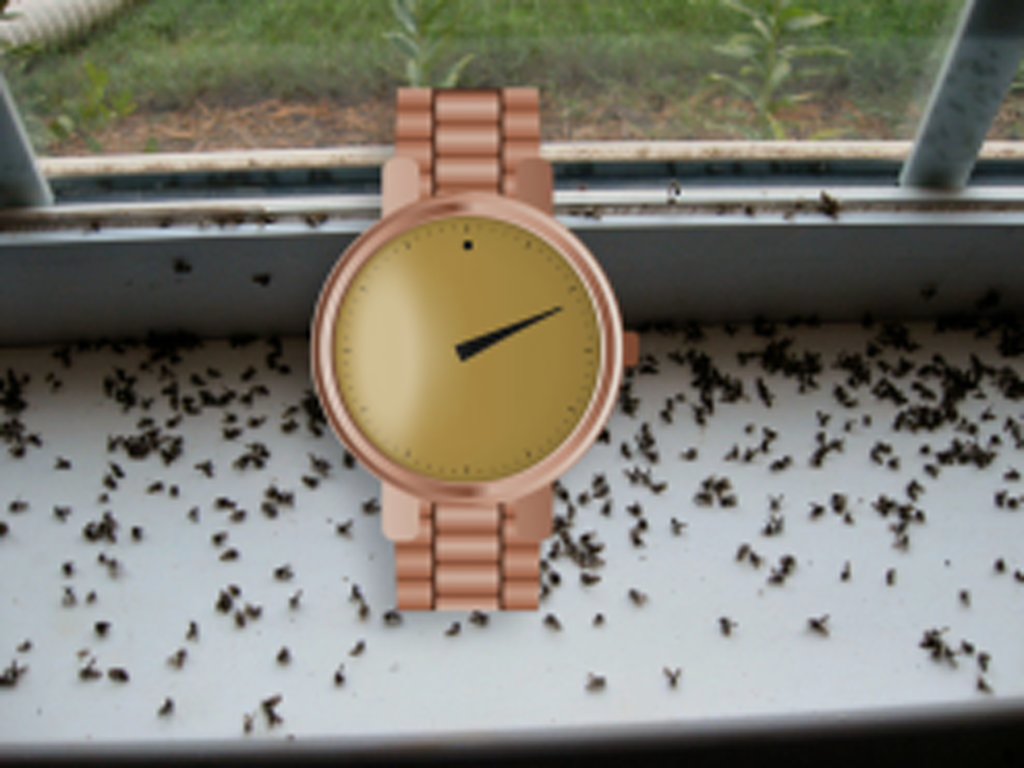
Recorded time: 2:11
